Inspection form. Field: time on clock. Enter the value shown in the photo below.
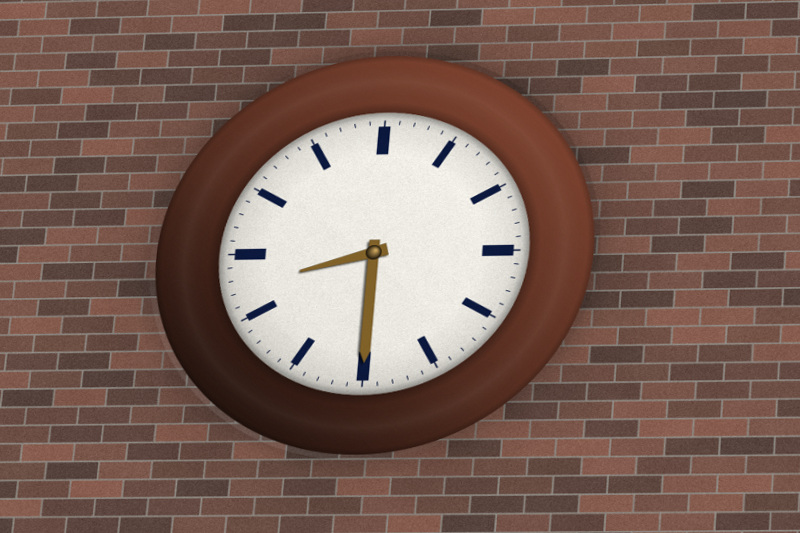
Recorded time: 8:30
